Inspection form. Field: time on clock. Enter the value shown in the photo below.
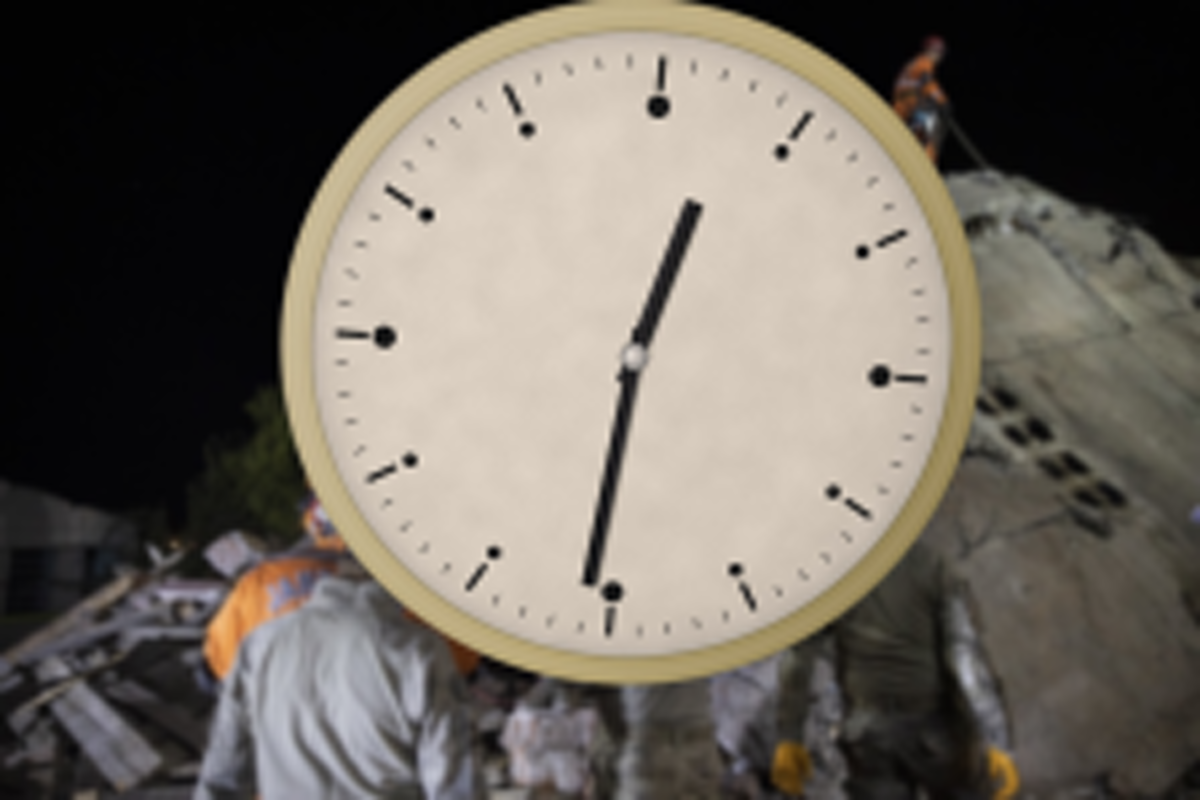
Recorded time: 12:31
